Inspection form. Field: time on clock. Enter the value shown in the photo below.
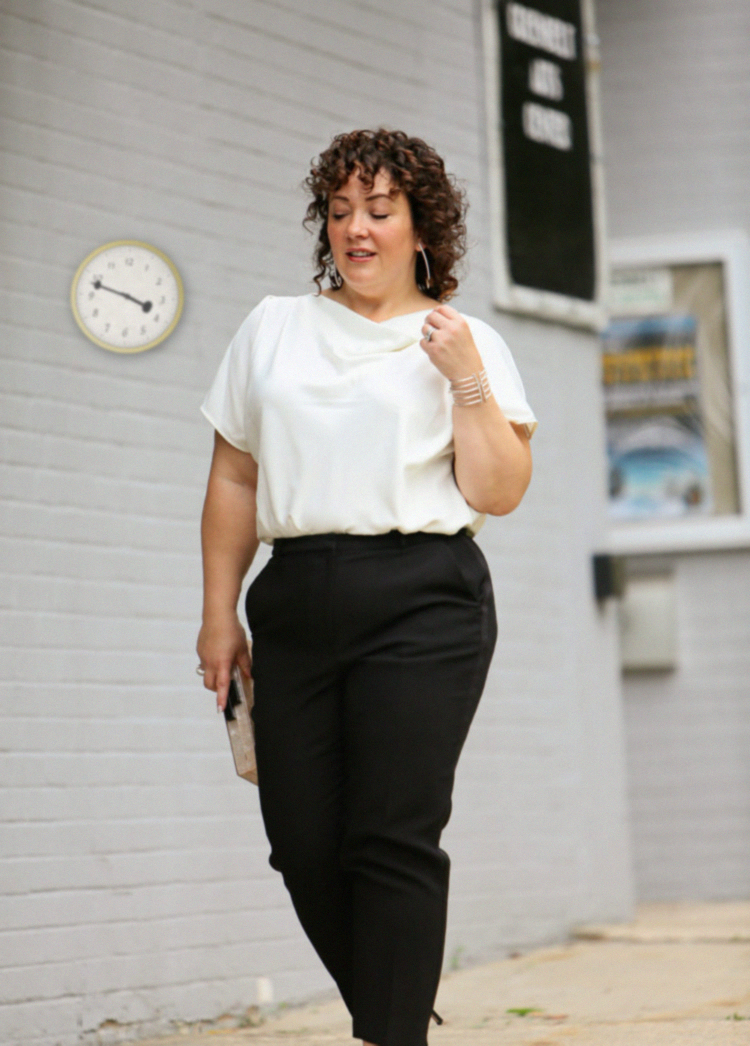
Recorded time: 3:48
